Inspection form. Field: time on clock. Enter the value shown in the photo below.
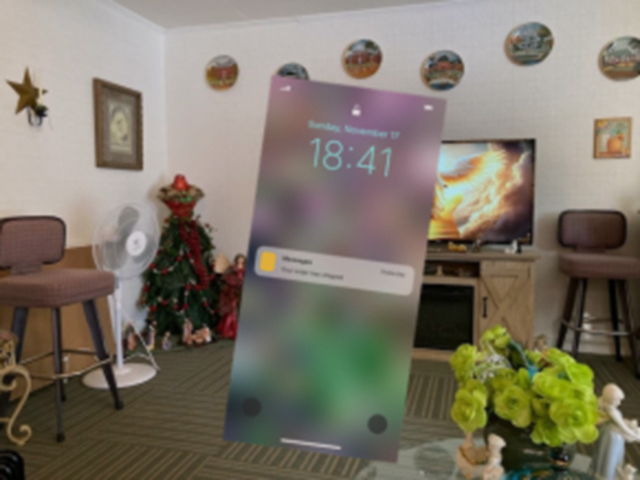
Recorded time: 18:41
